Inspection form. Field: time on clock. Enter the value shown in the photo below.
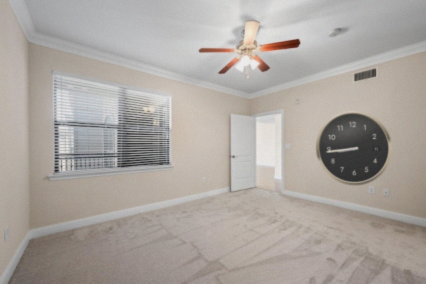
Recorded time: 8:44
